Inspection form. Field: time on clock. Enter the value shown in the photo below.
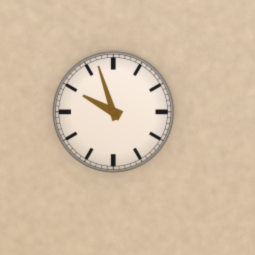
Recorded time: 9:57
